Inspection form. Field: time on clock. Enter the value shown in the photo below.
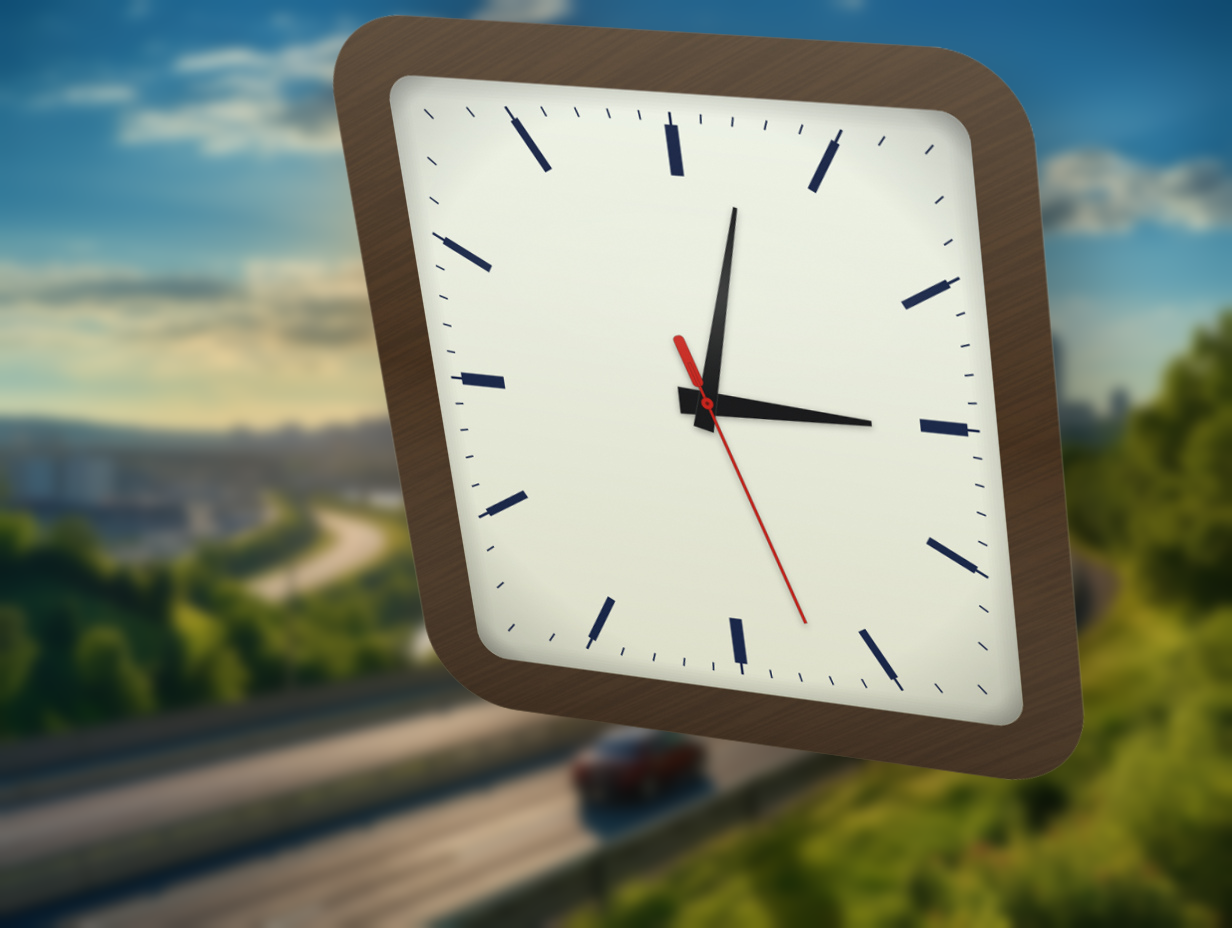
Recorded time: 3:02:27
